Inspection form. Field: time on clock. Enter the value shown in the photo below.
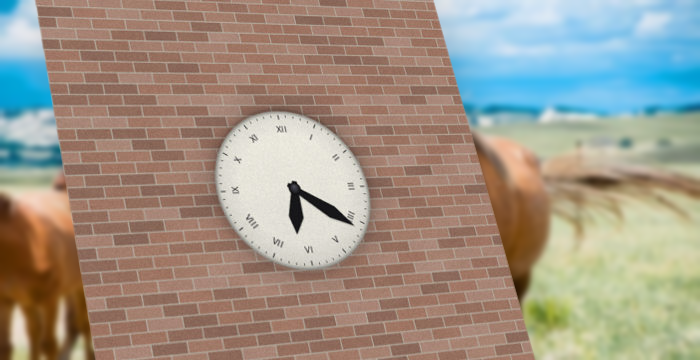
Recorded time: 6:21
